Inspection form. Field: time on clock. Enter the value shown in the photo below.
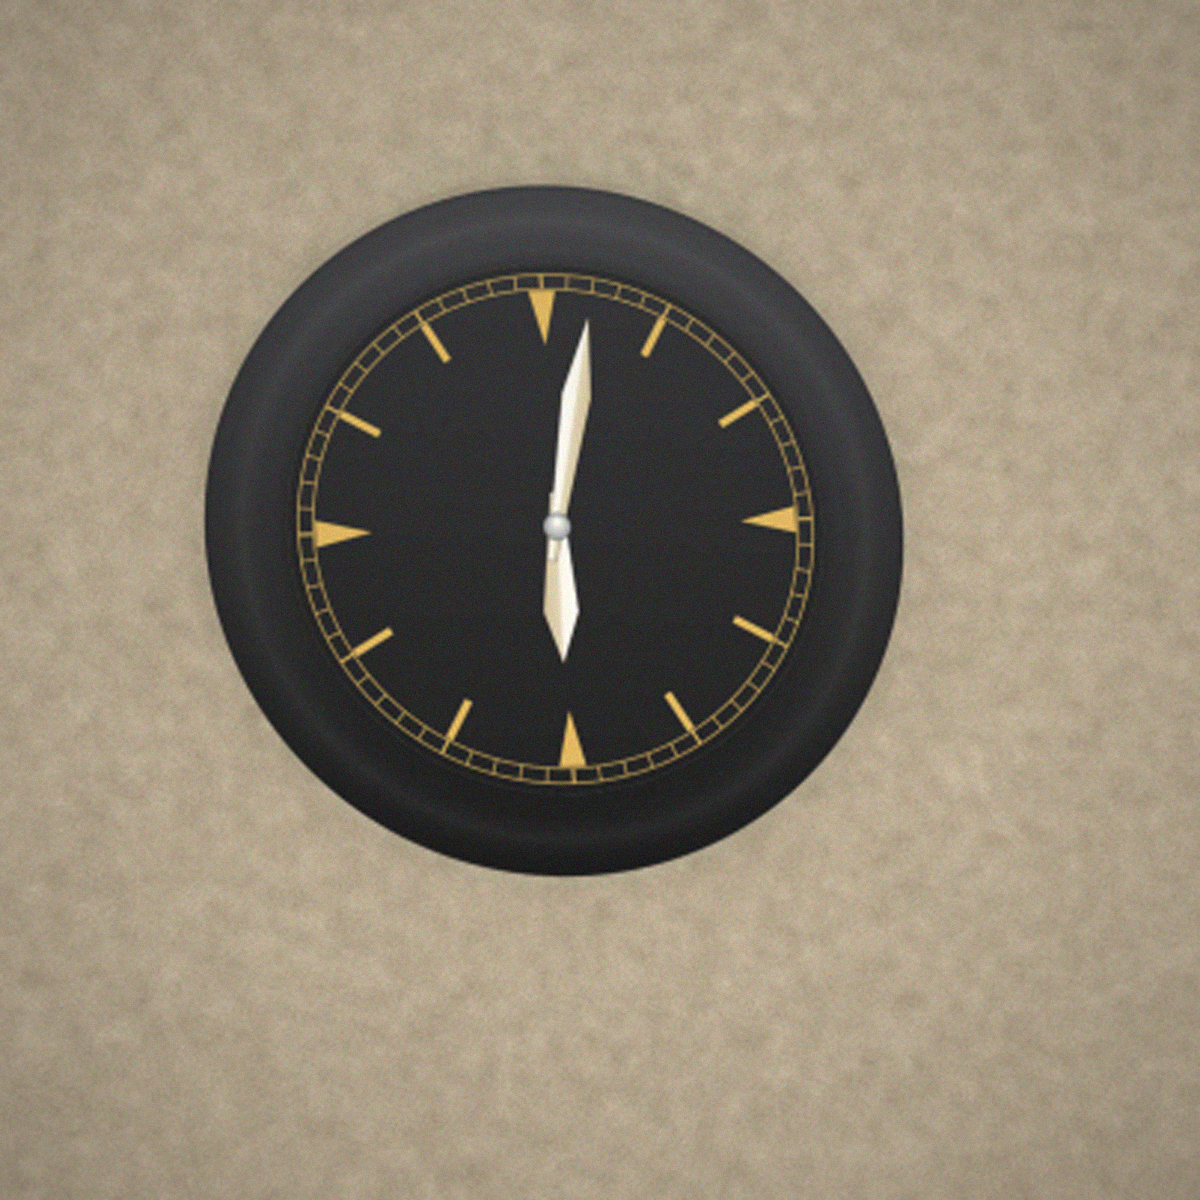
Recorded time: 6:02
